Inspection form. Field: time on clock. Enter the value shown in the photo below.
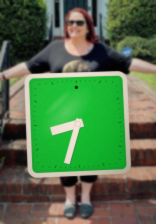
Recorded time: 8:33
